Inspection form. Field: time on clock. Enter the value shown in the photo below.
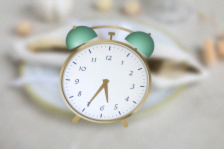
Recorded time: 5:35
